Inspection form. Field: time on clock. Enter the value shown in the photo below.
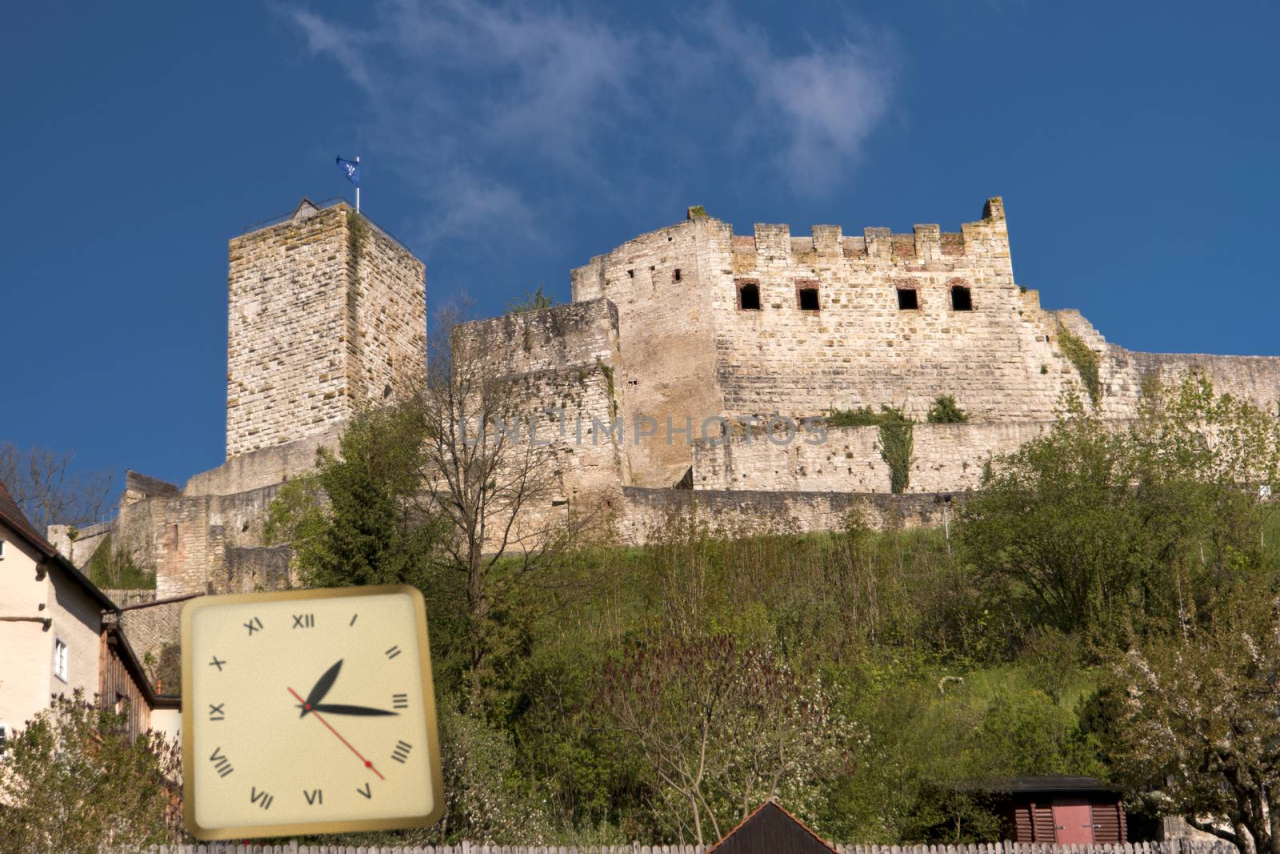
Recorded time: 1:16:23
